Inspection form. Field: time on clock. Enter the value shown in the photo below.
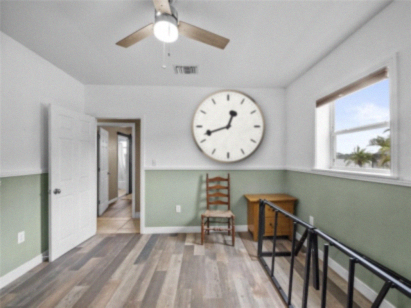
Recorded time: 12:42
